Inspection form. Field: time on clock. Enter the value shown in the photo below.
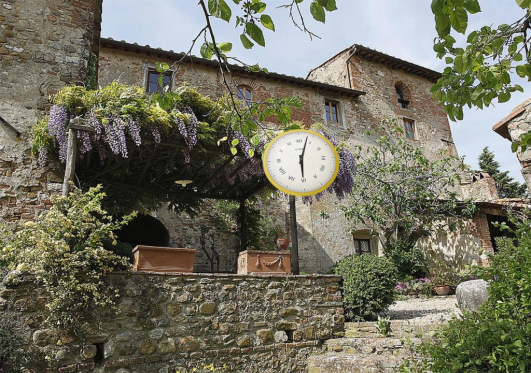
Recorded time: 6:03
